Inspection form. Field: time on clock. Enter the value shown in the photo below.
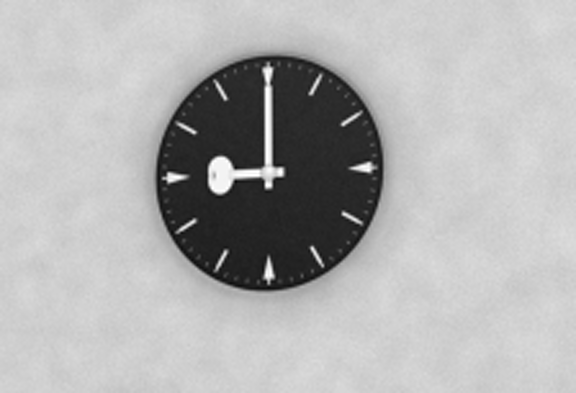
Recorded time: 9:00
